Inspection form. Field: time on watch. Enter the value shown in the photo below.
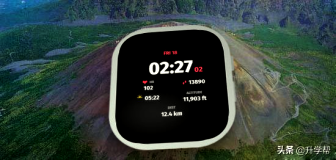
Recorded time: 2:27:02
